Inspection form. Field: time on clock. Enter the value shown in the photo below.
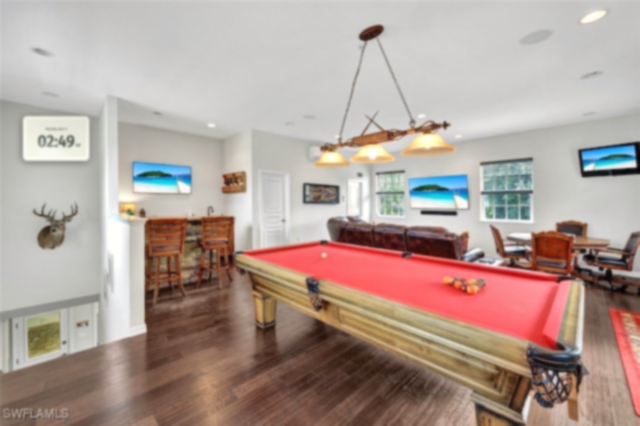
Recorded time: 2:49
